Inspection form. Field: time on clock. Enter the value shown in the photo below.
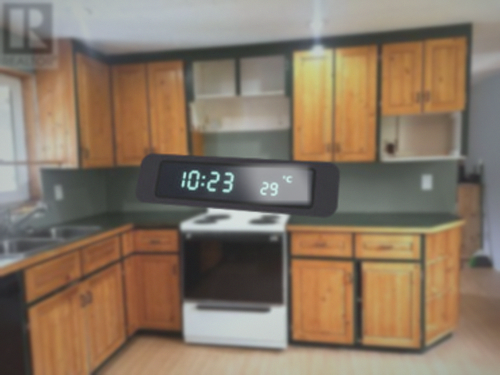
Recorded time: 10:23
